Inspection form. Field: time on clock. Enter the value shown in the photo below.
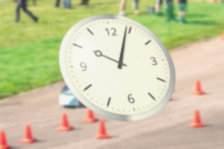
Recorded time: 10:04
